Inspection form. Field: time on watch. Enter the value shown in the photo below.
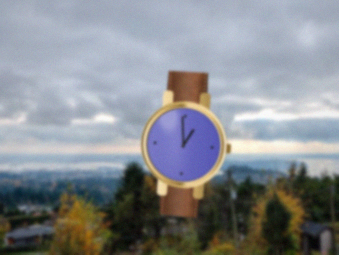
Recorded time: 12:59
